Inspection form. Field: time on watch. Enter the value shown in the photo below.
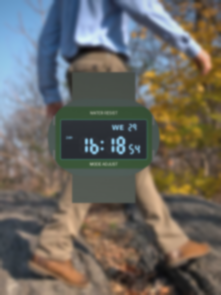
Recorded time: 16:18
